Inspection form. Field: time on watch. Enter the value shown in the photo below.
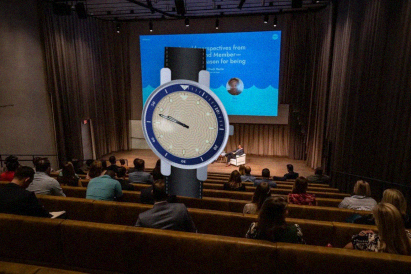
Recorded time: 9:48
